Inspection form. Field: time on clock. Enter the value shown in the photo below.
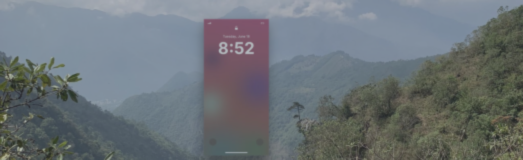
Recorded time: 8:52
